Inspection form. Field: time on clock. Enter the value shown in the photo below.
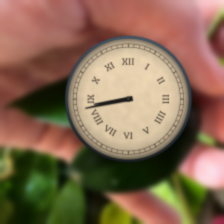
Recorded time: 8:43
